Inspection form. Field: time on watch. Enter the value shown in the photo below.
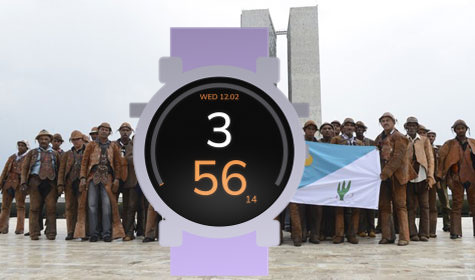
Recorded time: 3:56:14
